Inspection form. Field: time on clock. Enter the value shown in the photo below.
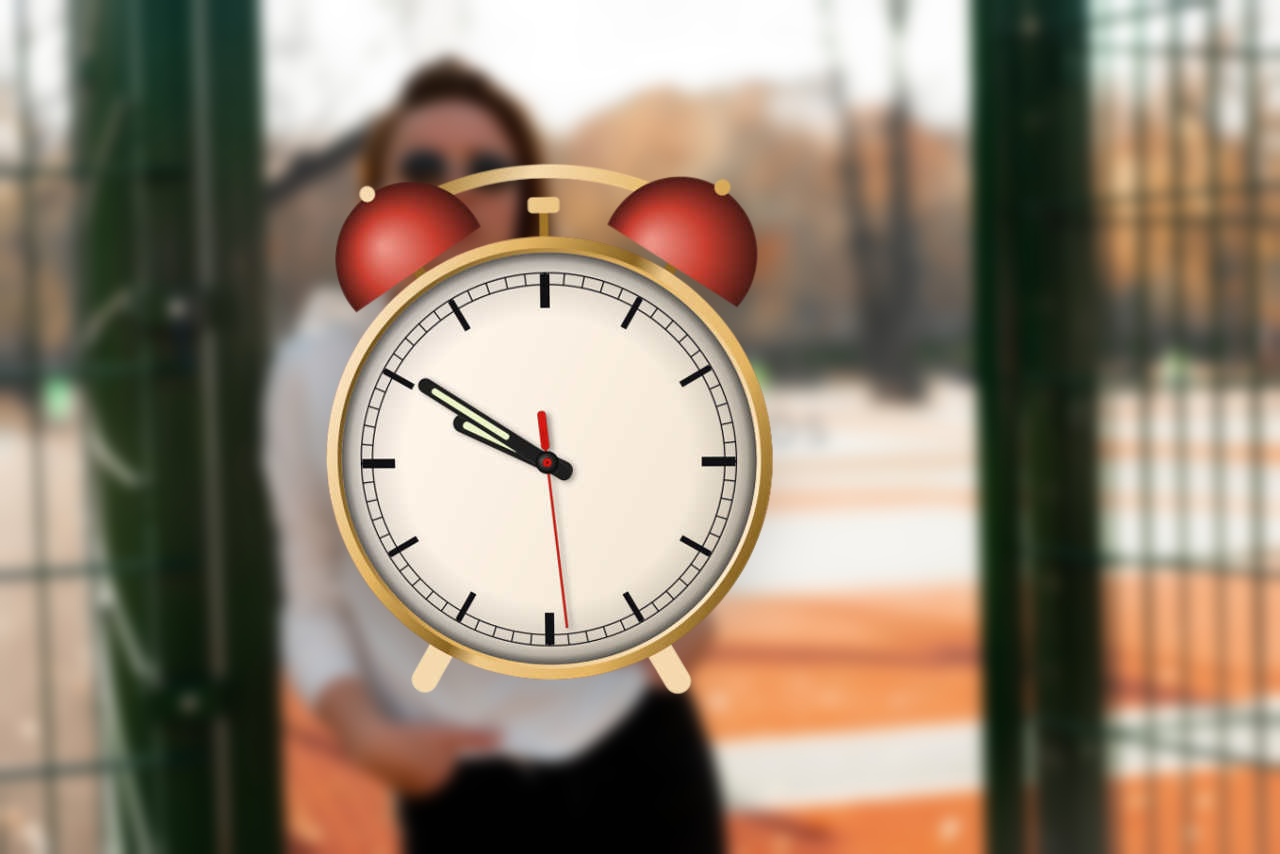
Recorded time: 9:50:29
